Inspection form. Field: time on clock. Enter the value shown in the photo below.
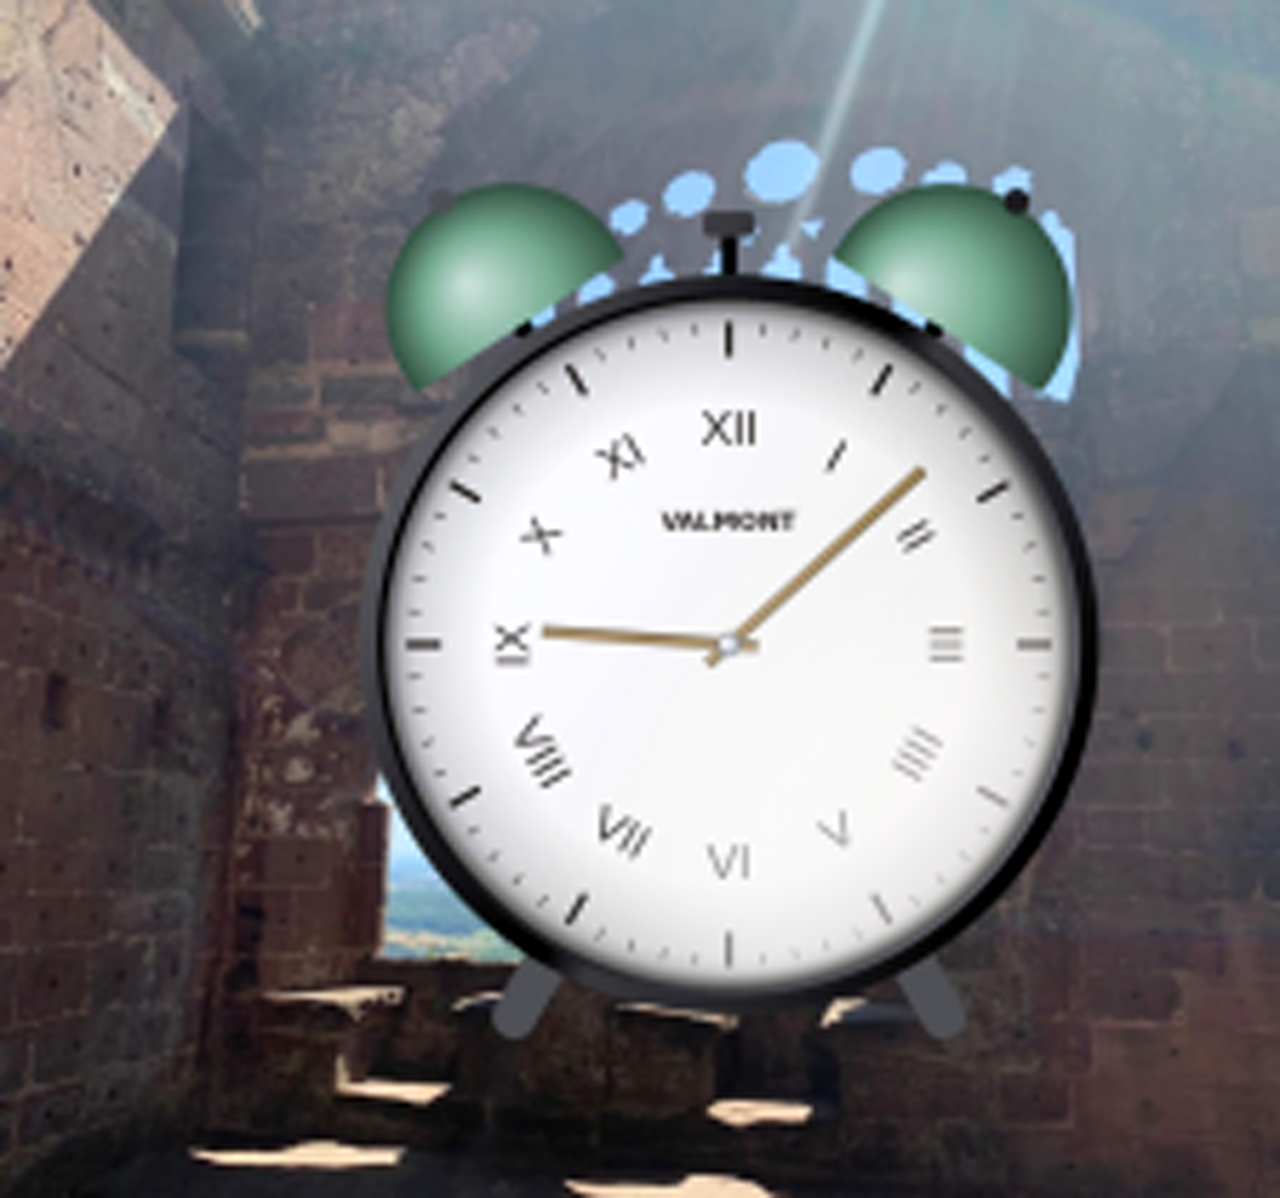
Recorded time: 9:08
